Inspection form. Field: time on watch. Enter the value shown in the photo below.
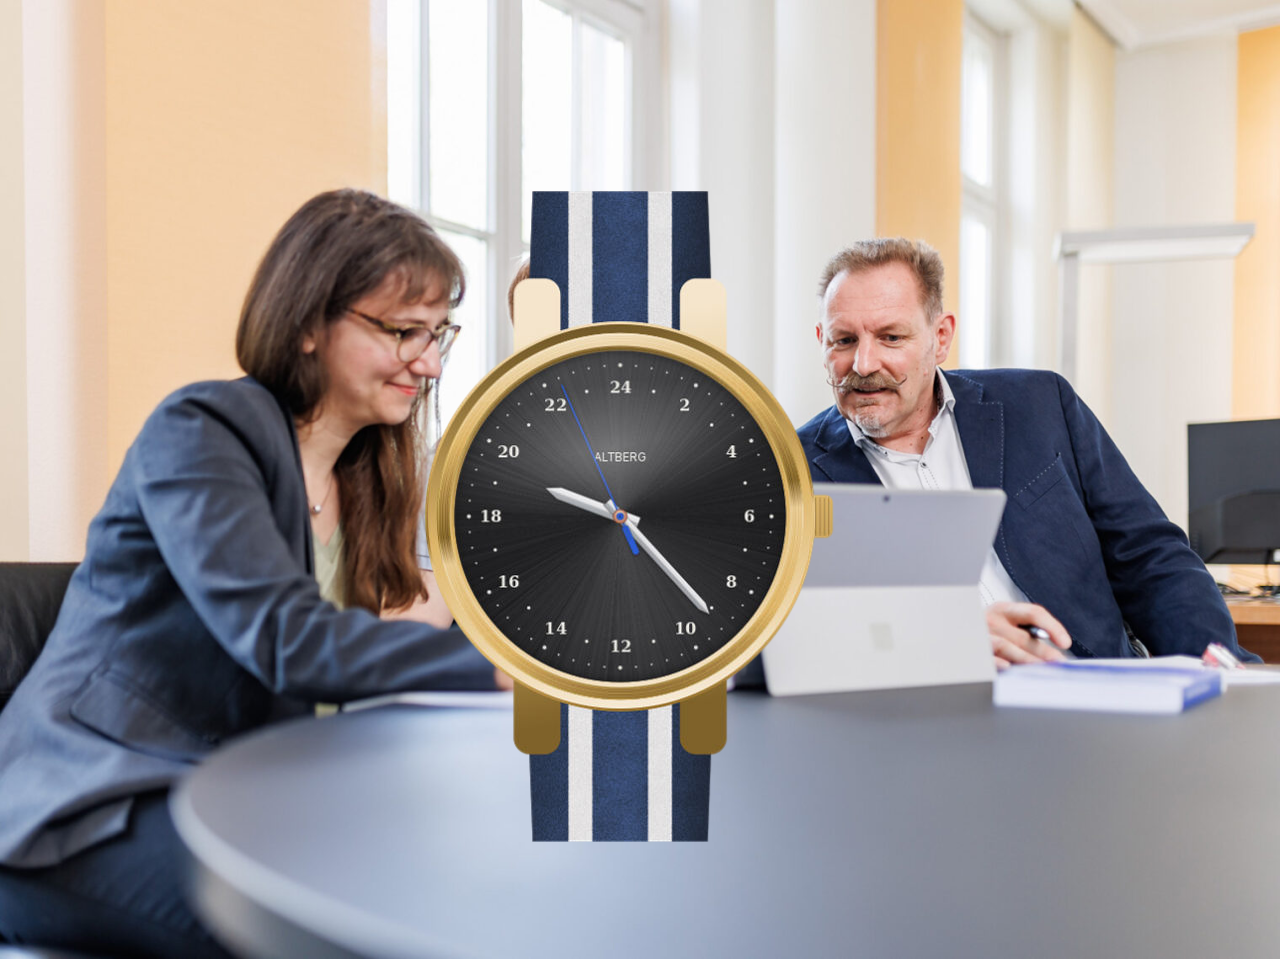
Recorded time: 19:22:56
